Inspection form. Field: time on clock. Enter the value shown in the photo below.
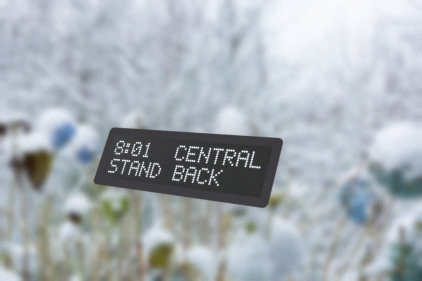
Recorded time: 8:01
